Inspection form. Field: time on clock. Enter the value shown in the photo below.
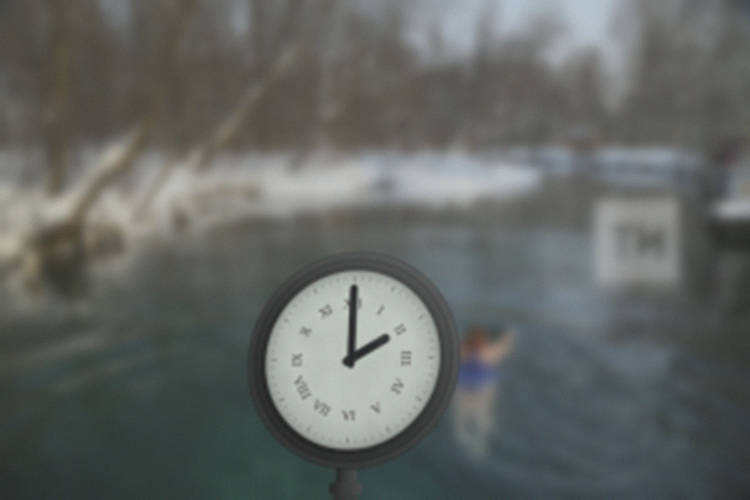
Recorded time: 2:00
